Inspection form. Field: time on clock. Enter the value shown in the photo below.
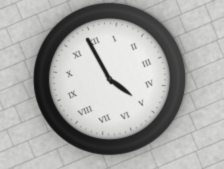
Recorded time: 4:59
